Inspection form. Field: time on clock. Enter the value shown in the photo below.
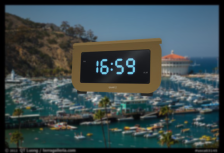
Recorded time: 16:59
